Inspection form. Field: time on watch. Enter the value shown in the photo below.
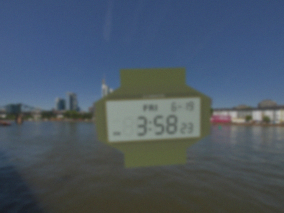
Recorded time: 3:58
